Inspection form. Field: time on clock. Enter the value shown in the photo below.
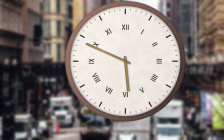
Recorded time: 5:49
